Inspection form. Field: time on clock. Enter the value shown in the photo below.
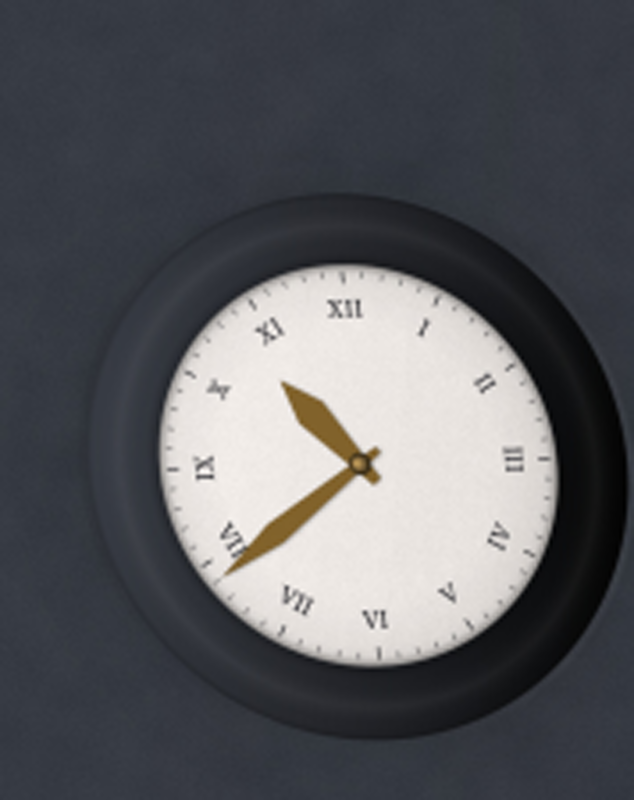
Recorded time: 10:39
